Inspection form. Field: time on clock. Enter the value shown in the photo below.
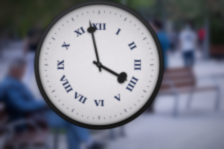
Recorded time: 3:58
